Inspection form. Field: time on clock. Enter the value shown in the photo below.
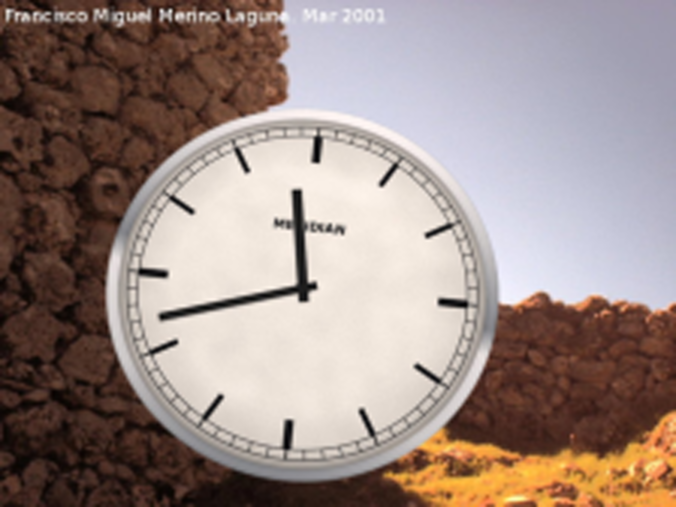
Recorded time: 11:42
